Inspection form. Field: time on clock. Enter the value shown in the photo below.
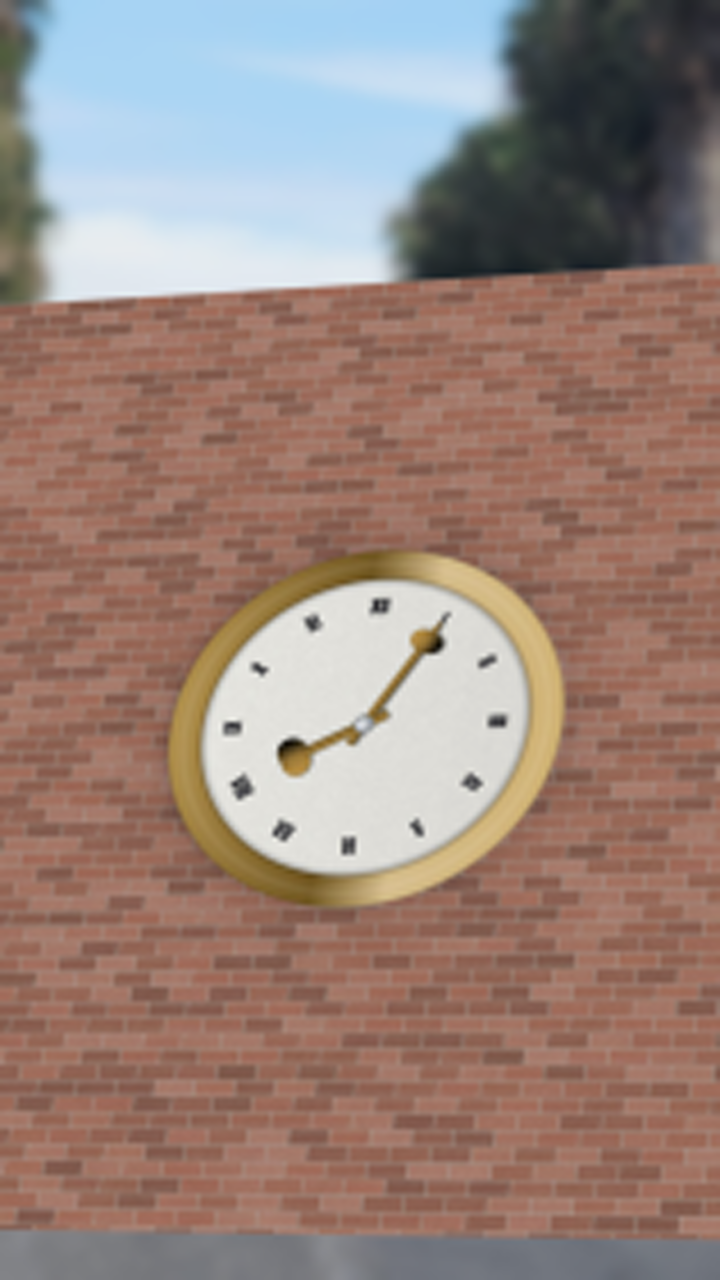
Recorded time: 8:05
